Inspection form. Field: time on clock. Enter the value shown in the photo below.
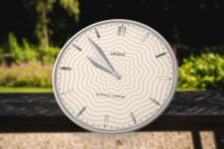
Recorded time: 9:53
